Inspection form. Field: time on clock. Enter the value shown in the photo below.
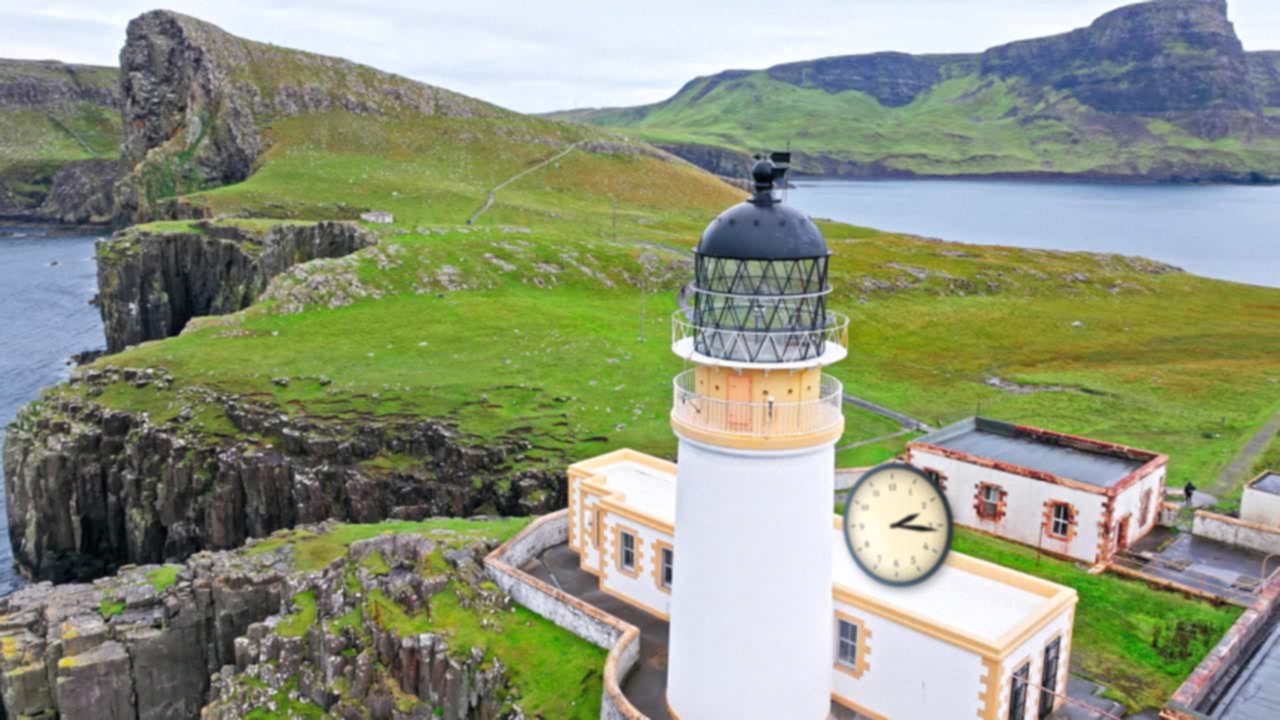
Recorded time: 2:16
